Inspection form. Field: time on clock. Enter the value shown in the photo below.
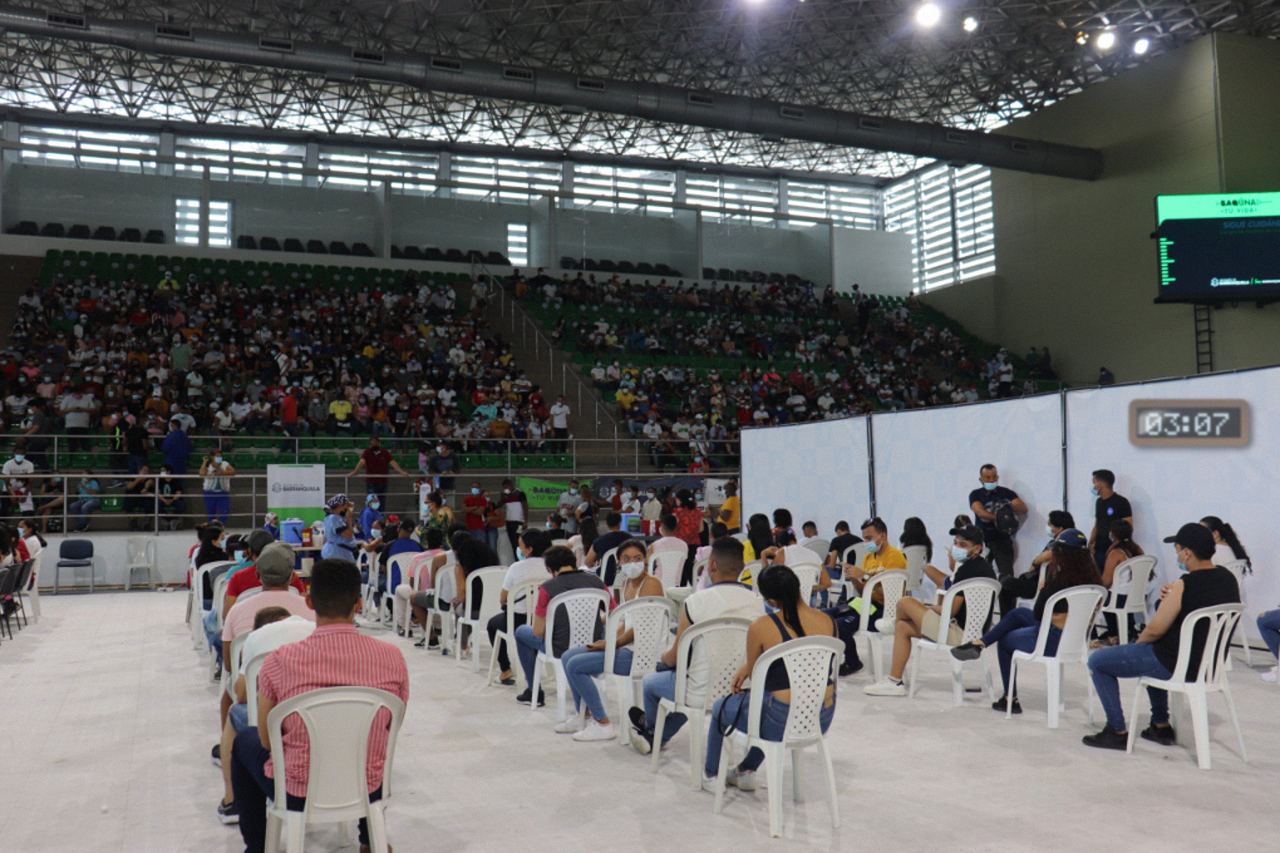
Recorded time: 3:07
